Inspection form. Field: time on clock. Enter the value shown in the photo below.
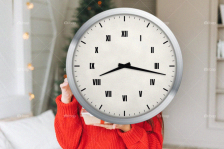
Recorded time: 8:17
